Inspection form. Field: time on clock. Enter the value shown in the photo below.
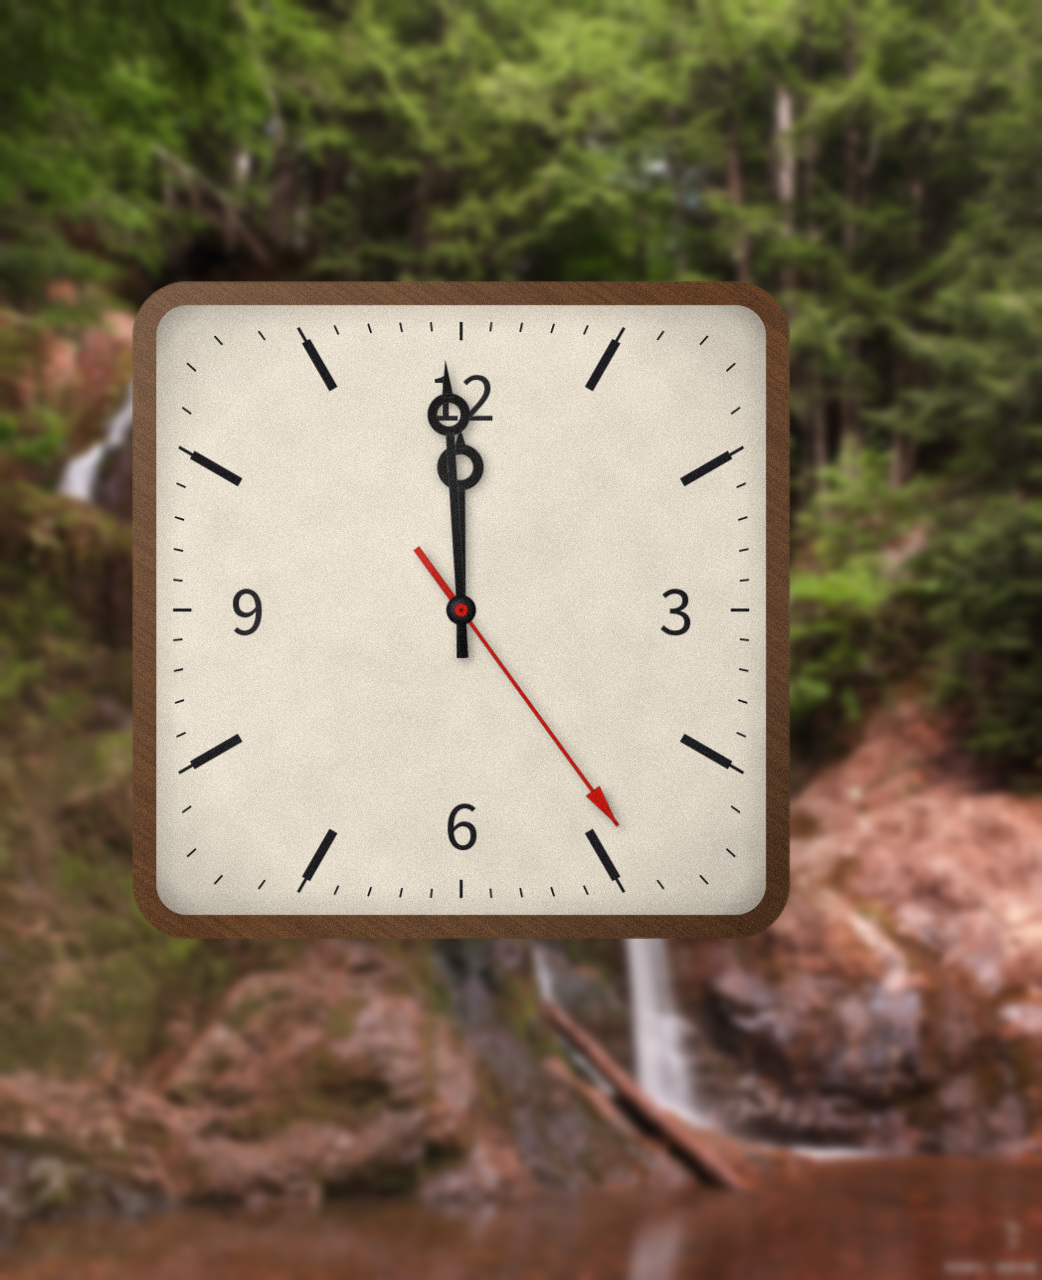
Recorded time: 11:59:24
